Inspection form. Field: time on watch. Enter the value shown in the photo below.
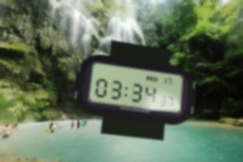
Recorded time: 3:34
